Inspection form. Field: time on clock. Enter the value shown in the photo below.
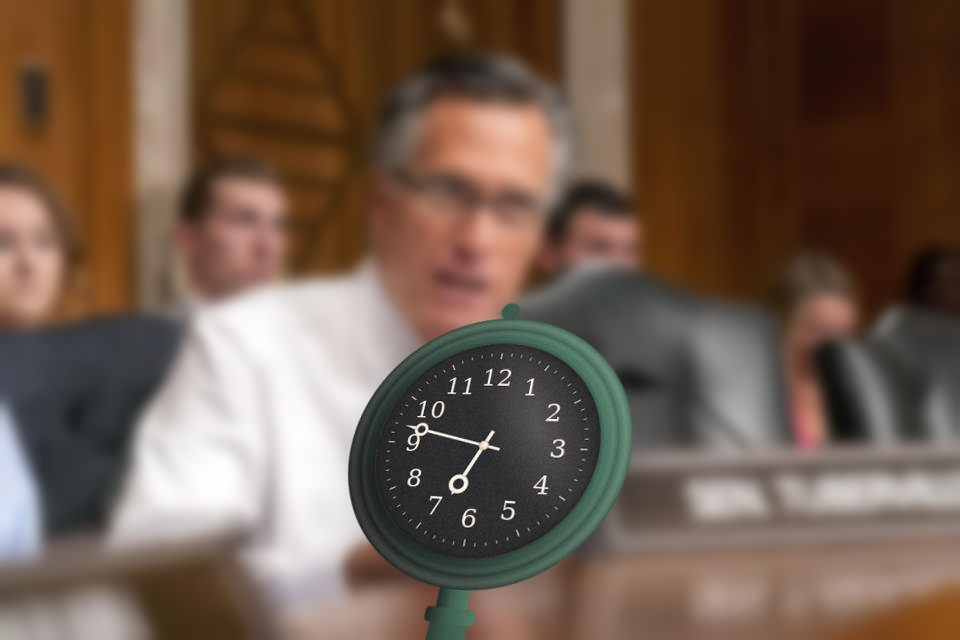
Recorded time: 6:47
